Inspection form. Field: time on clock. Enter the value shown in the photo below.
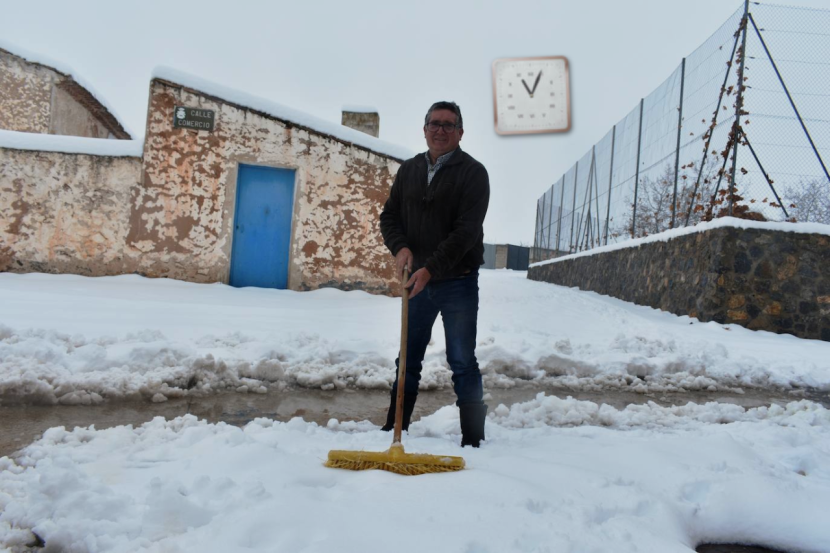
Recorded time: 11:04
